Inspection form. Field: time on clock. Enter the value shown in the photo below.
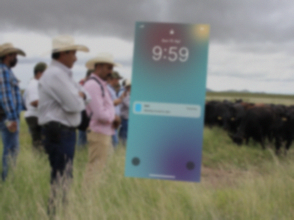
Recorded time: 9:59
